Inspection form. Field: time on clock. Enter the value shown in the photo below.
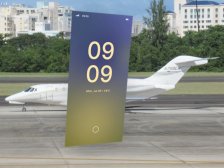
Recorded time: 9:09
